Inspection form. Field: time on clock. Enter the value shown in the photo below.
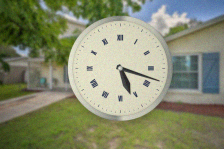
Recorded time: 5:18
